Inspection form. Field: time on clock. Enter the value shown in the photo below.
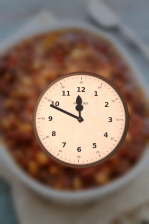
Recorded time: 11:49
